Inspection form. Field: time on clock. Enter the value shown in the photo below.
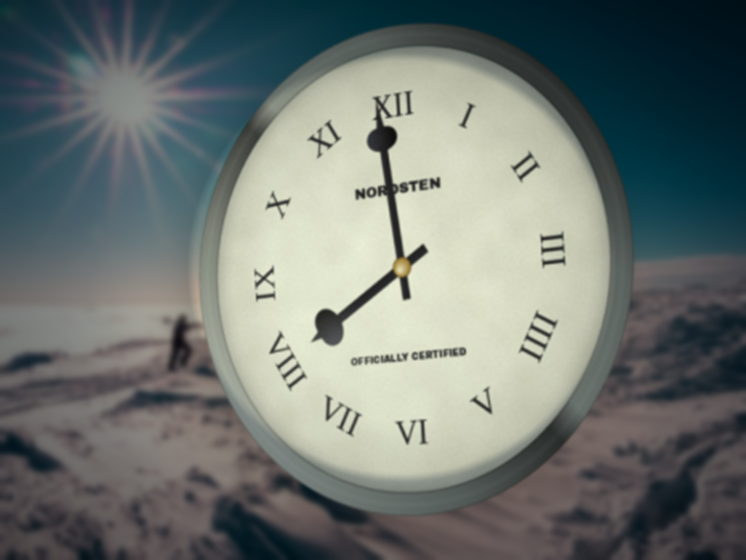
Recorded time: 7:59
